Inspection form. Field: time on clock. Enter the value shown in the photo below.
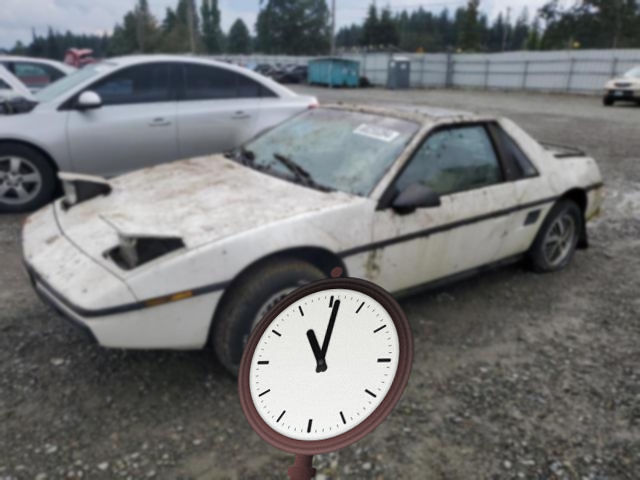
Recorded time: 11:01
